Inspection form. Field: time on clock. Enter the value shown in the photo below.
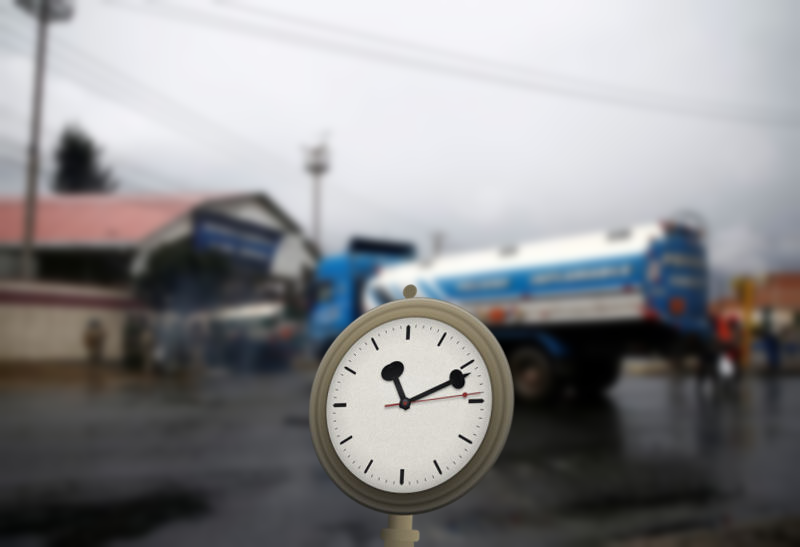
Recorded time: 11:11:14
